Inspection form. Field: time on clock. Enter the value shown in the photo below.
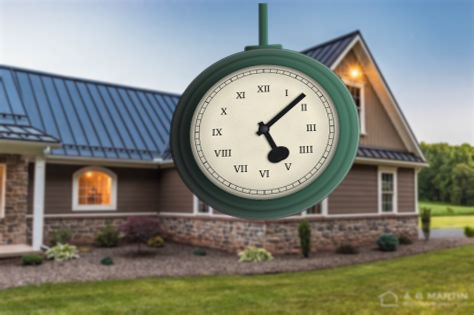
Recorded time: 5:08
